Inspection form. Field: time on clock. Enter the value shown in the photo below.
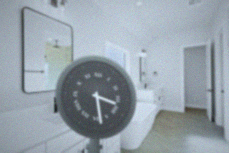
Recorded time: 3:28
